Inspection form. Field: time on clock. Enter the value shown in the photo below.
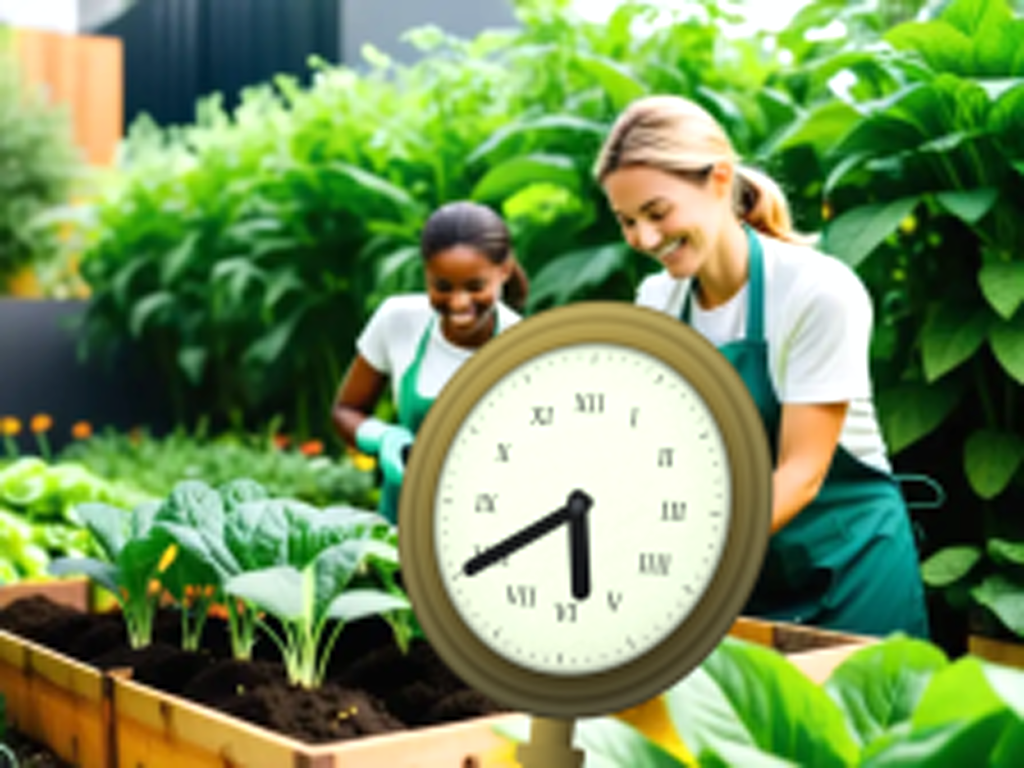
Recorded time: 5:40
